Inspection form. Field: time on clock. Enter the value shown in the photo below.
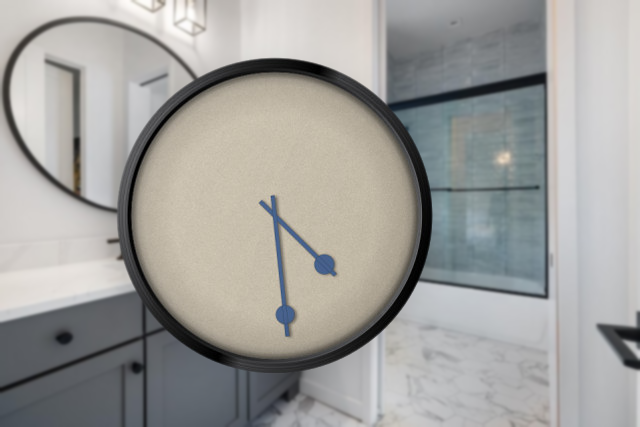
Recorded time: 4:29
